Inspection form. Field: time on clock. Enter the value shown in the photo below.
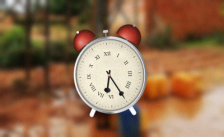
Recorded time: 6:25
